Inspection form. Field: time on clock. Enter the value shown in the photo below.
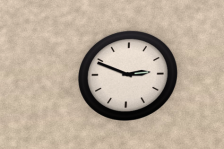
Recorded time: 2:49
